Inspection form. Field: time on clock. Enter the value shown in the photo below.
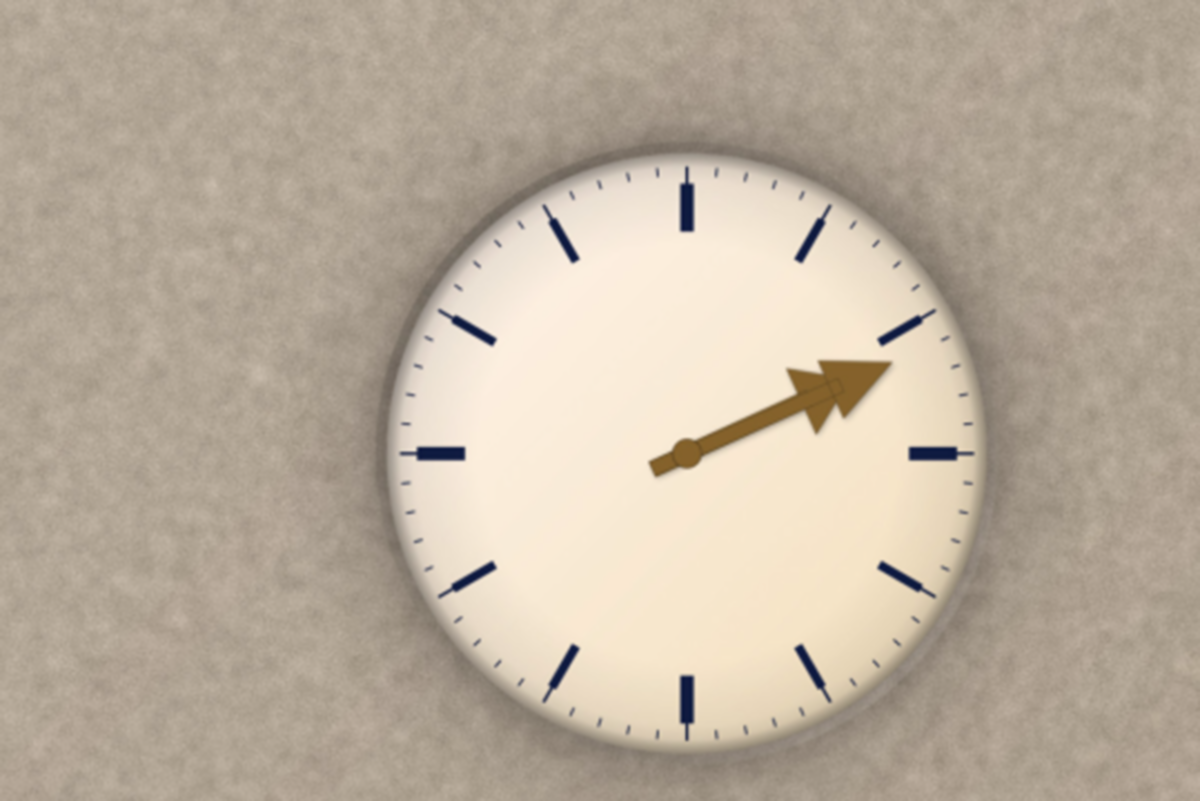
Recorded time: 2:11
